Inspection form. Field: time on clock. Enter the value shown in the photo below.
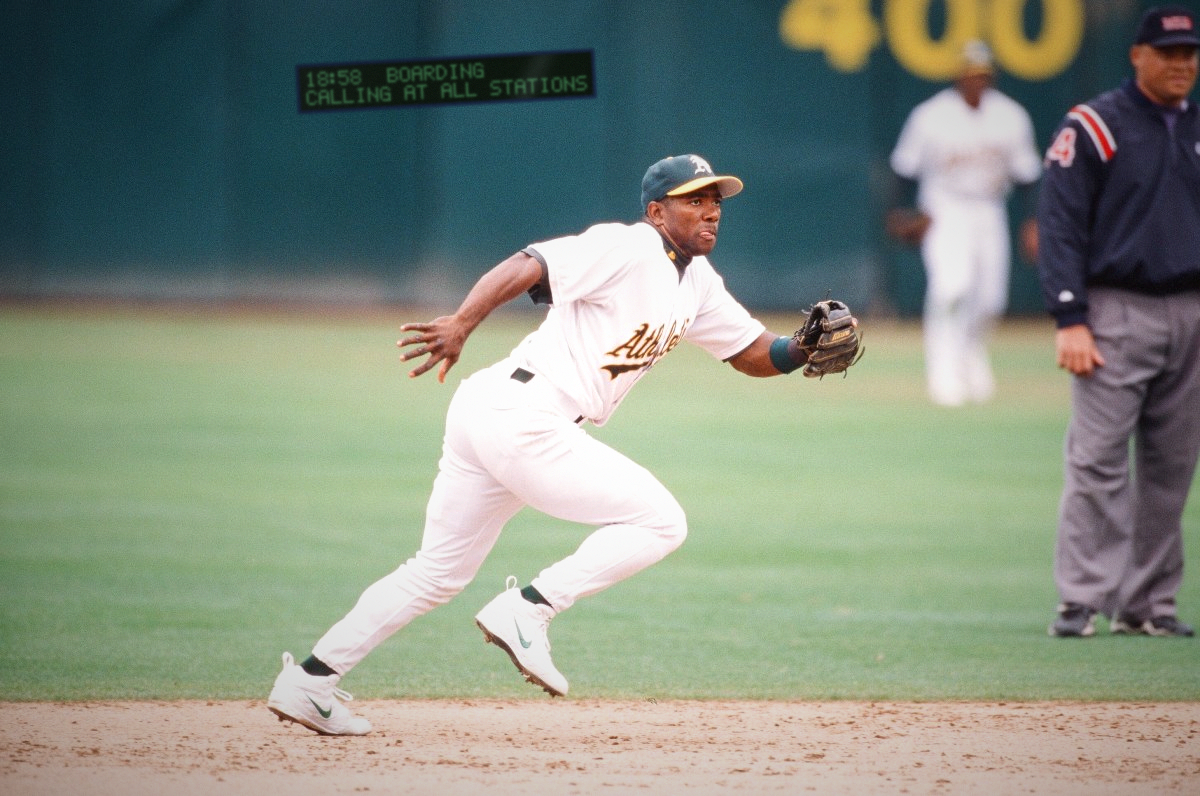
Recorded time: 18:58
